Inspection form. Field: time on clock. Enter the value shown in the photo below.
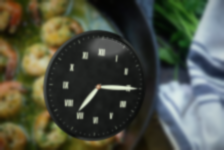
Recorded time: 7:15
